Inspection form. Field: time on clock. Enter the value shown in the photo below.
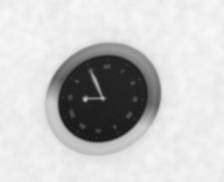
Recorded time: 8:55
